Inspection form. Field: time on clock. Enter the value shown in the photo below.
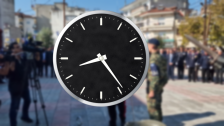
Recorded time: 8:24
